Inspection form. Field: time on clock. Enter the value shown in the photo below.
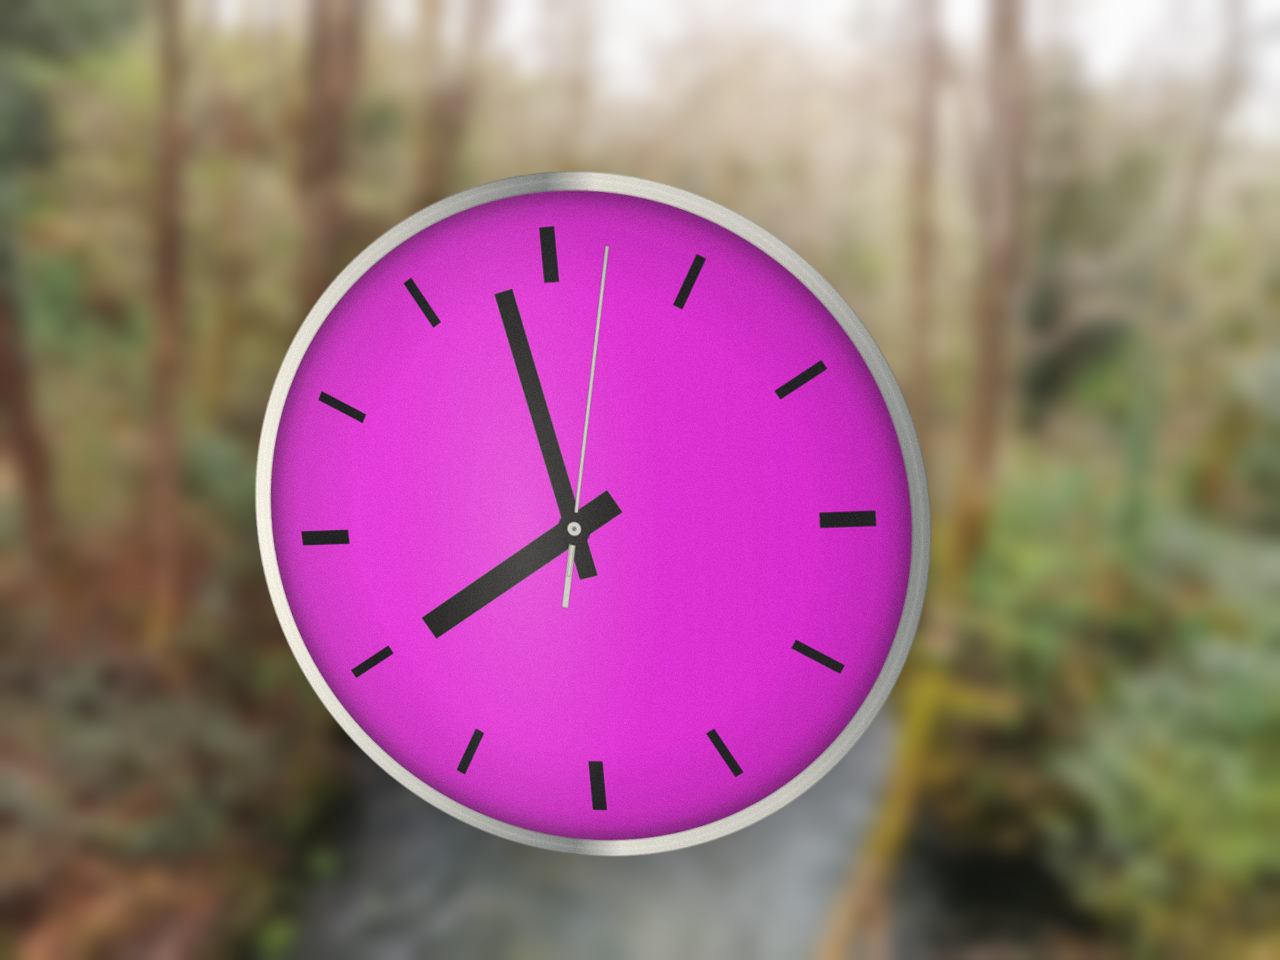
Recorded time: 7:58:02
